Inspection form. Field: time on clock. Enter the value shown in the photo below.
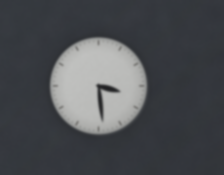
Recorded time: 3:29
